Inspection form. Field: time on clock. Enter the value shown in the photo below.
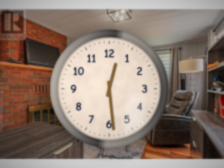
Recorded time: 12:29
